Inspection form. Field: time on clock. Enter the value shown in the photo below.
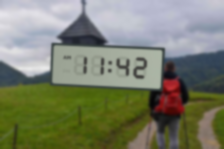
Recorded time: 11:42
